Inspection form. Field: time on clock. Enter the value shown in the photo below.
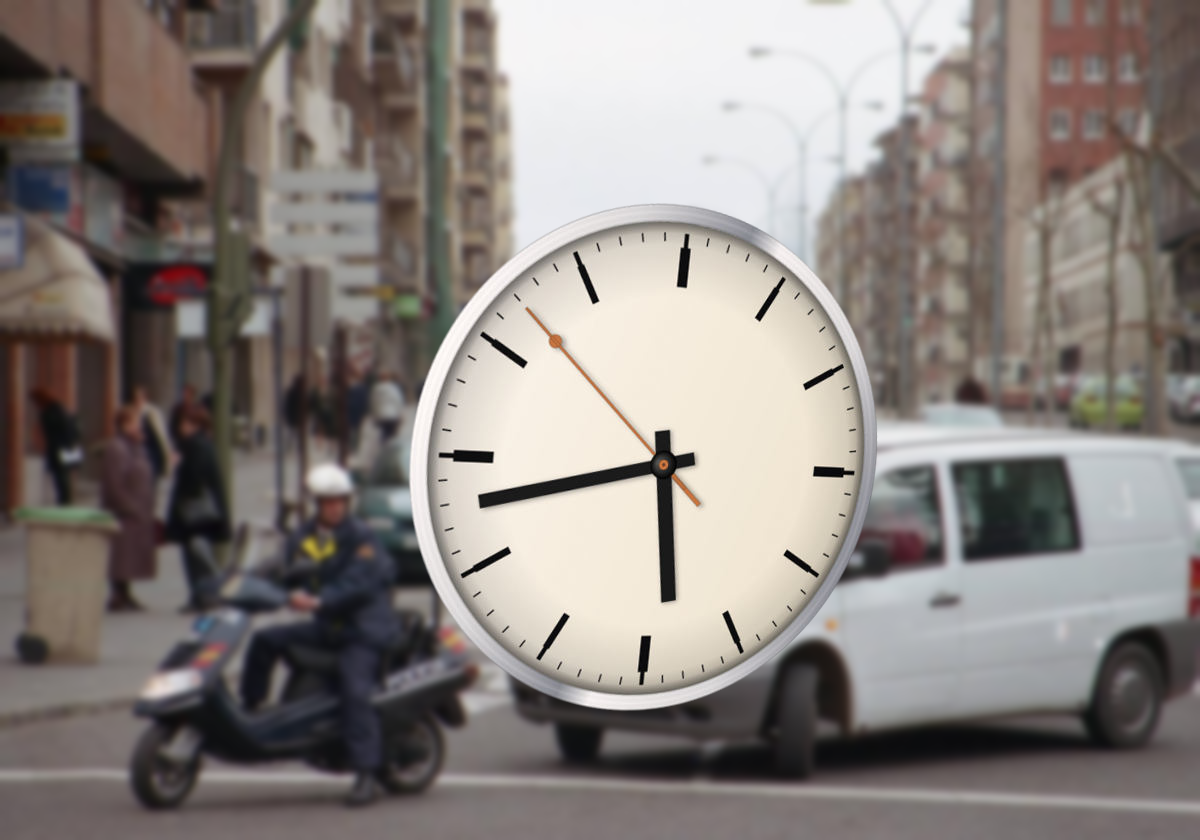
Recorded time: 5:42:52
